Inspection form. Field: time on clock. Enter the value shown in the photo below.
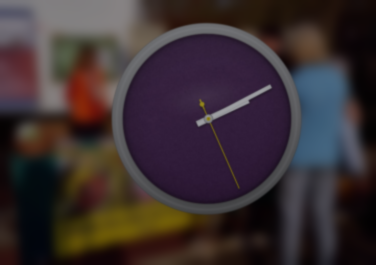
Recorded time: 2:10:26
